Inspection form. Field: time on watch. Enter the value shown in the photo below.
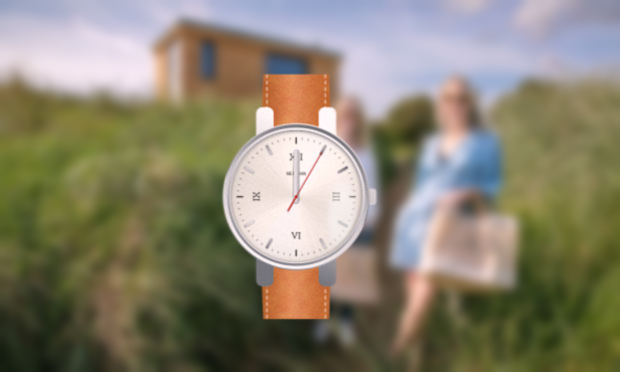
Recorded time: 12:00:05
